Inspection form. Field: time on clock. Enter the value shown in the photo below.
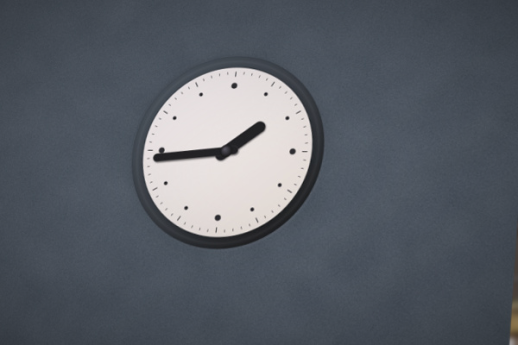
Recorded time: 1:44
